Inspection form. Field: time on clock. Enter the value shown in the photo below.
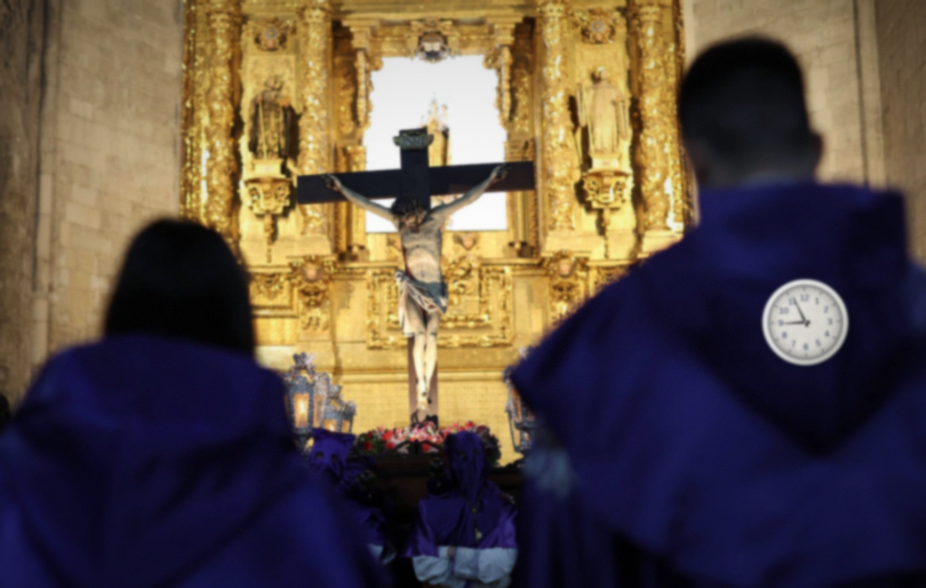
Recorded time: 8:56
